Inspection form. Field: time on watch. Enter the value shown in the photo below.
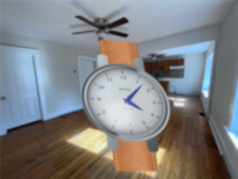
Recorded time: 4:07
